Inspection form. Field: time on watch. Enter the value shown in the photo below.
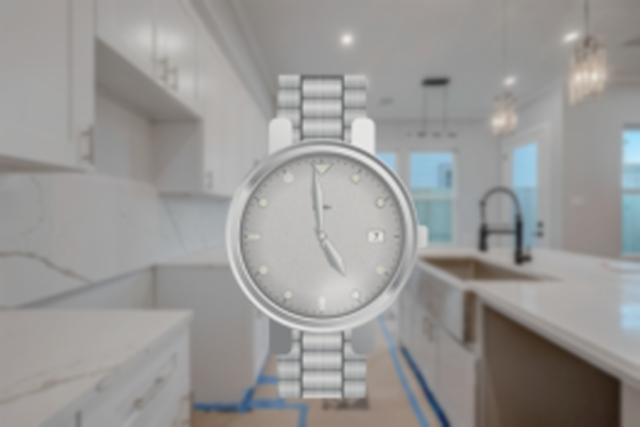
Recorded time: 4:59
